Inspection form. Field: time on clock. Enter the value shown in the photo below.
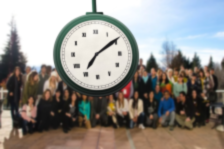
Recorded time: 7:09
